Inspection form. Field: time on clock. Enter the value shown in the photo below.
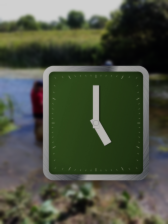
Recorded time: 5:00
